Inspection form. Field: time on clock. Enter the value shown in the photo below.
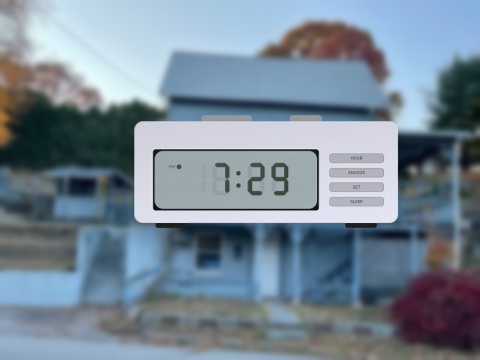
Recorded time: 7:29
